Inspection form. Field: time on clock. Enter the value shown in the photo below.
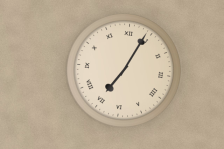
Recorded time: 7:04
